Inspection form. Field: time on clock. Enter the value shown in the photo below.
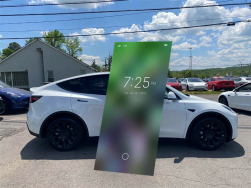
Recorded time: 7:25
